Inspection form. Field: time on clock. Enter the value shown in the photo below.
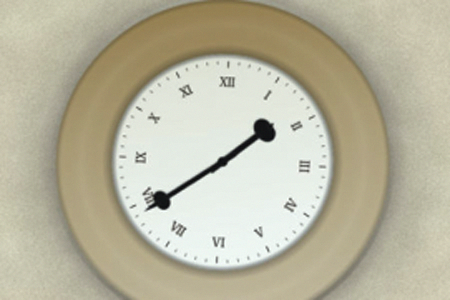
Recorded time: 1:39
